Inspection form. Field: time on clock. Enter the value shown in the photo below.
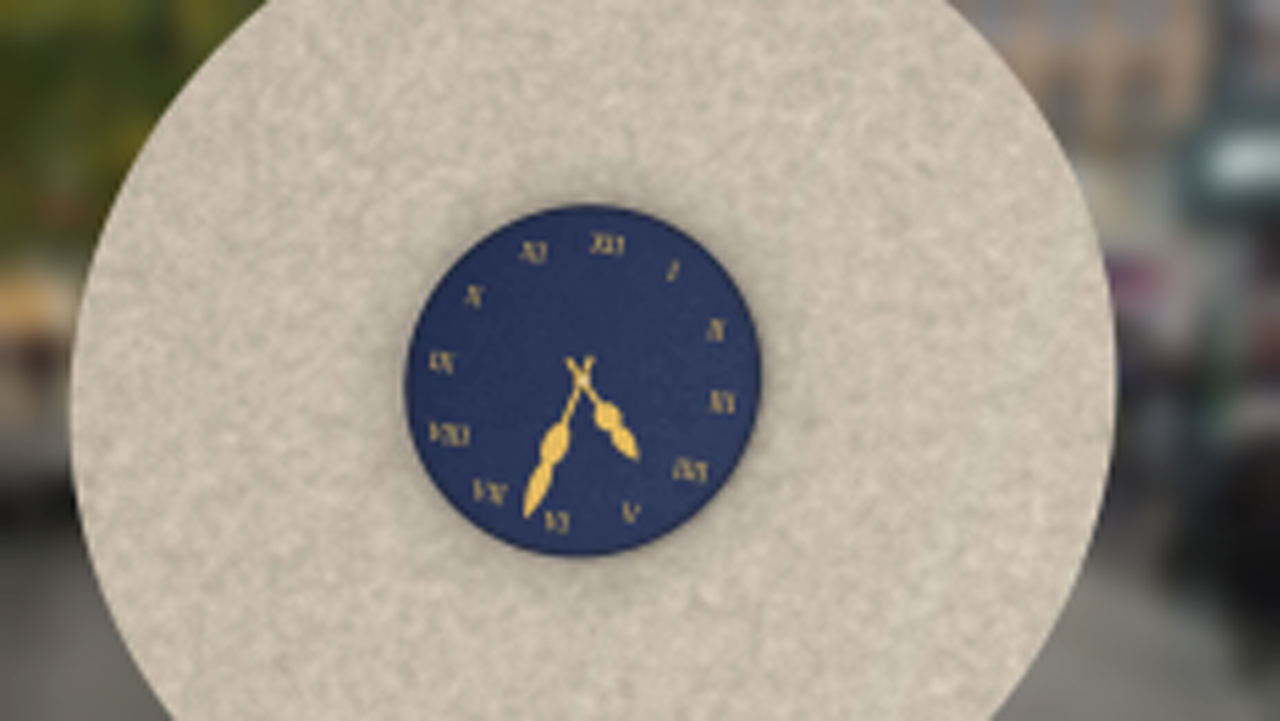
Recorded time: 4:32
